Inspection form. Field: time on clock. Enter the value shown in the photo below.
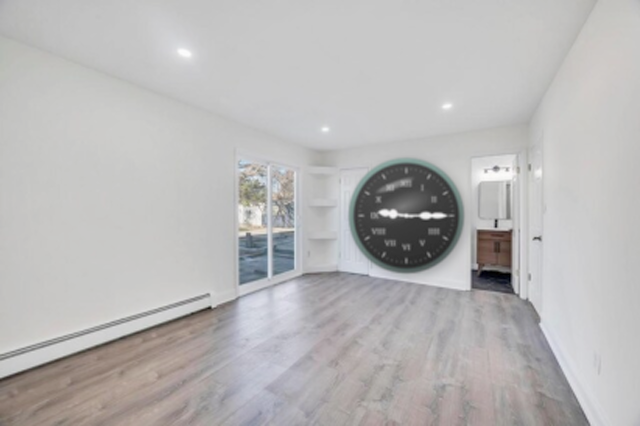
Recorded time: 9:15
